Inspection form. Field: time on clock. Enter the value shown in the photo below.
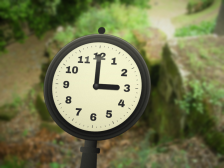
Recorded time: 3:00
